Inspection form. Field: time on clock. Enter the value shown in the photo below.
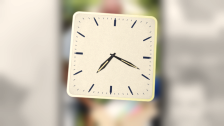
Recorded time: 7:19
